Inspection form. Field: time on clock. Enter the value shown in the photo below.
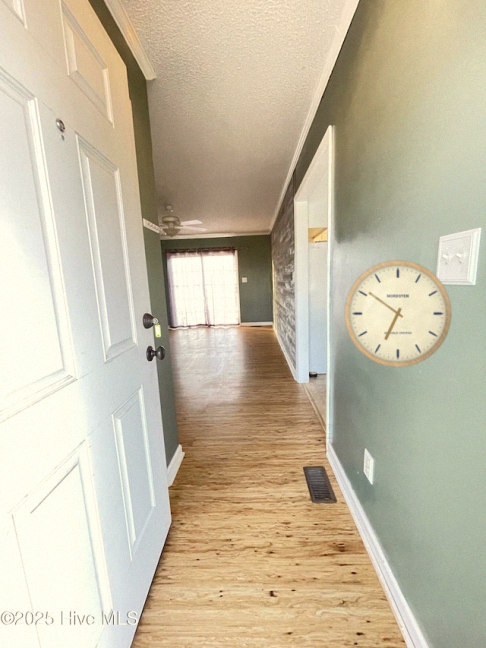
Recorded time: 6:51
